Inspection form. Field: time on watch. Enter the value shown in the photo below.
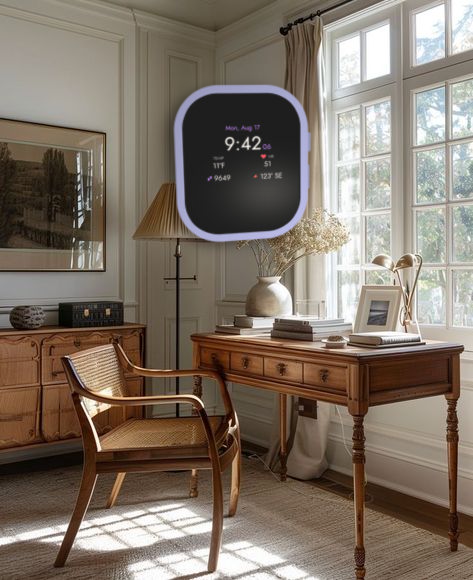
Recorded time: 9:42
